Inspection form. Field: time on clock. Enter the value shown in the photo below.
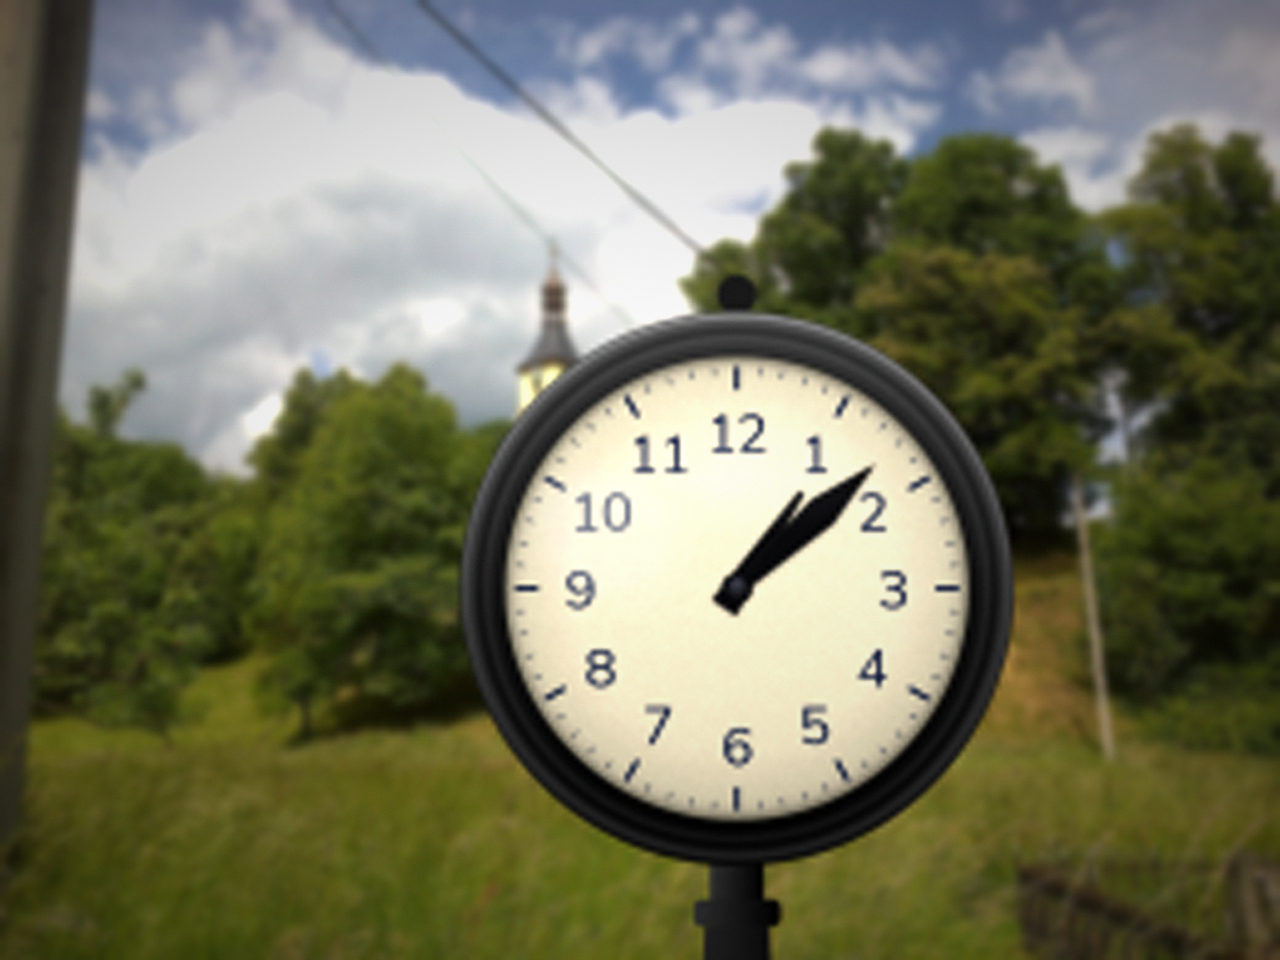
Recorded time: 1:08
